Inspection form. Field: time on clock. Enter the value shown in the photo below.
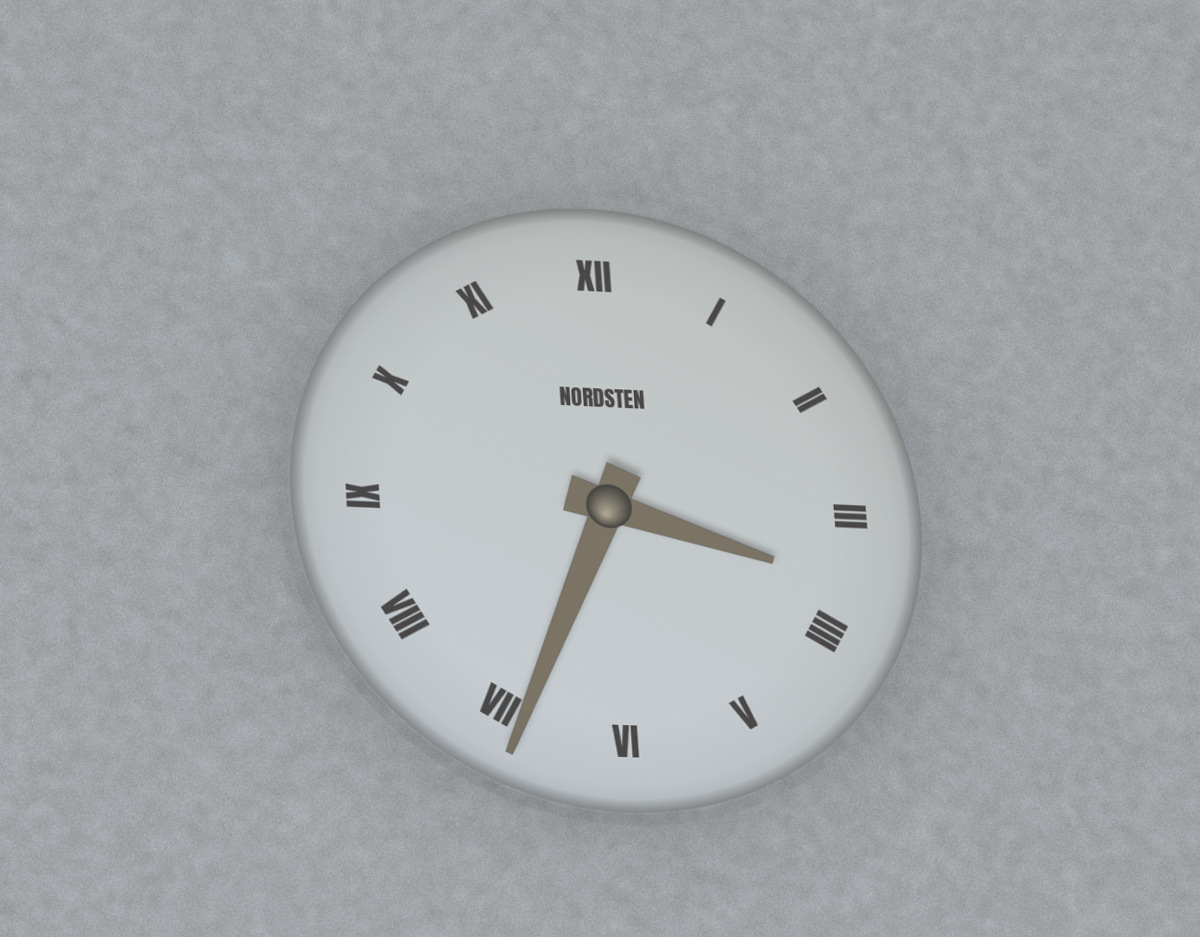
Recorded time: 3:34
